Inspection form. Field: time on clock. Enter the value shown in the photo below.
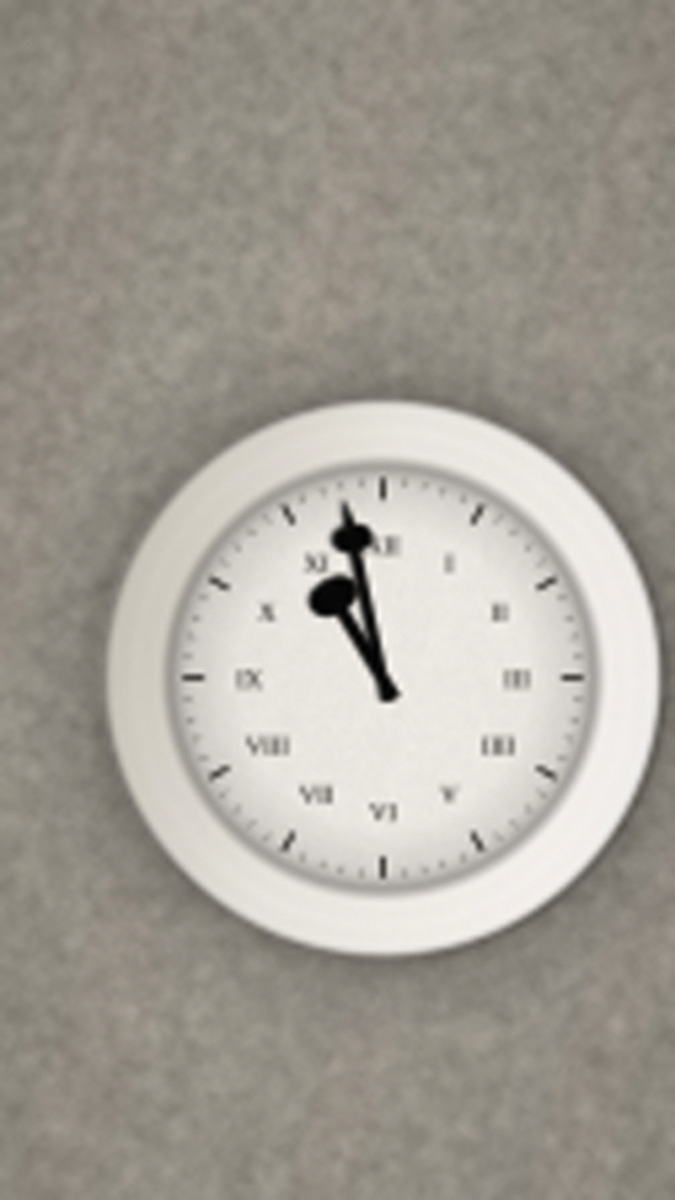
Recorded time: 10:58
